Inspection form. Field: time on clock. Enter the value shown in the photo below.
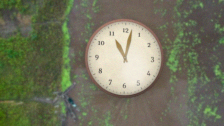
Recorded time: 11:02
